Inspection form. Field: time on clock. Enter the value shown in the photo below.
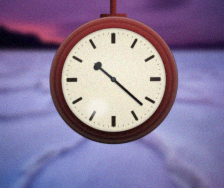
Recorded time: 10:22
